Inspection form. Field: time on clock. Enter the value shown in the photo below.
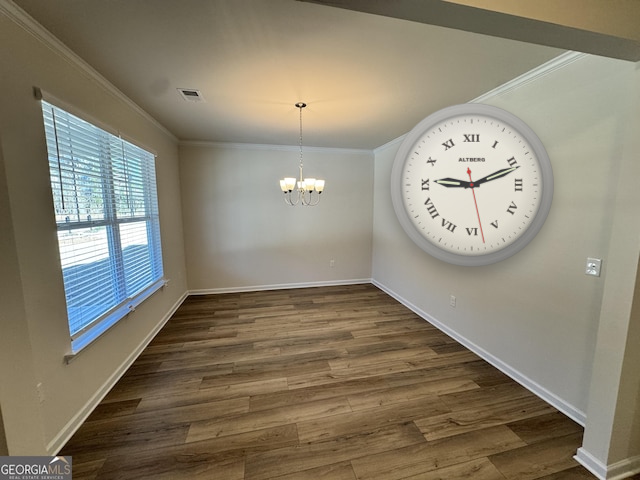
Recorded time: 9:11:28
